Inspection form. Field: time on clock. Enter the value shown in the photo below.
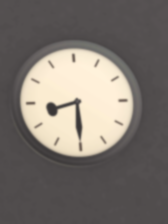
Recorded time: 8:30
